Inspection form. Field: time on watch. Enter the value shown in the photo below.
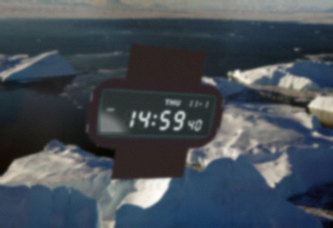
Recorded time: 14:59
